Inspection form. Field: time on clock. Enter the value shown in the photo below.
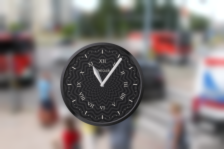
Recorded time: 11:06
